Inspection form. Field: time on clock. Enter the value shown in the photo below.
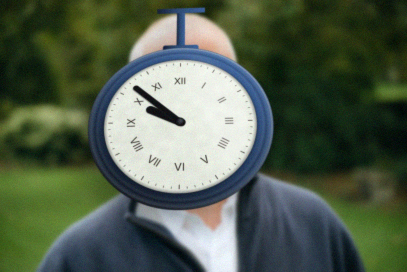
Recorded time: 9:52
